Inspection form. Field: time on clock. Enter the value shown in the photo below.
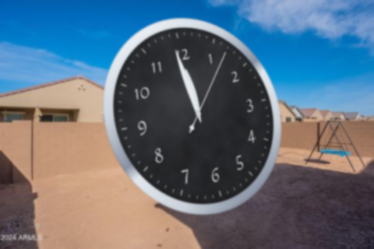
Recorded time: 11:59:07
